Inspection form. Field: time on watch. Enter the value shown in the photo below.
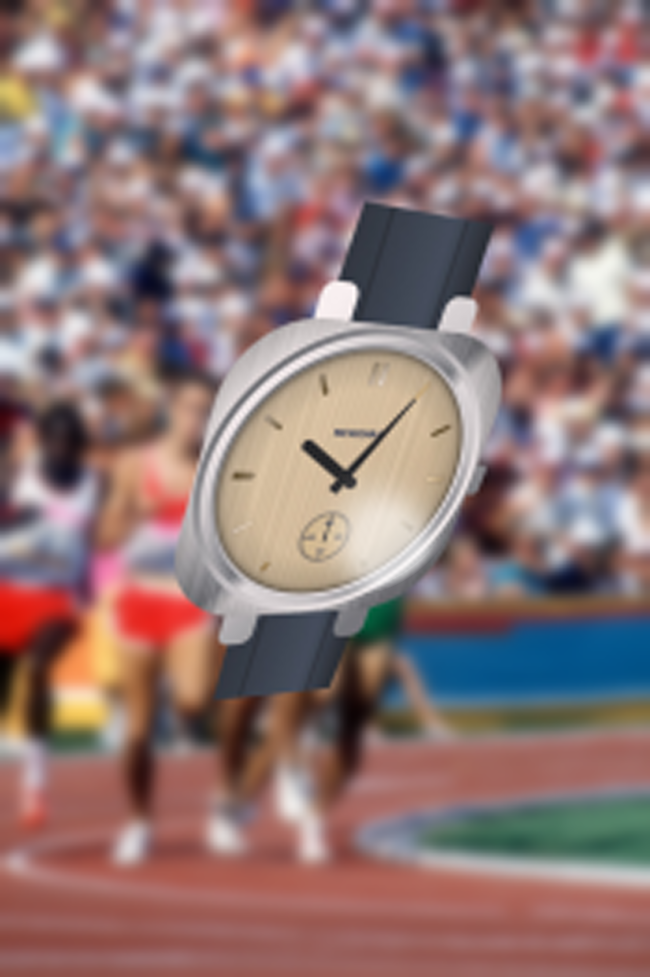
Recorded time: 10:05
